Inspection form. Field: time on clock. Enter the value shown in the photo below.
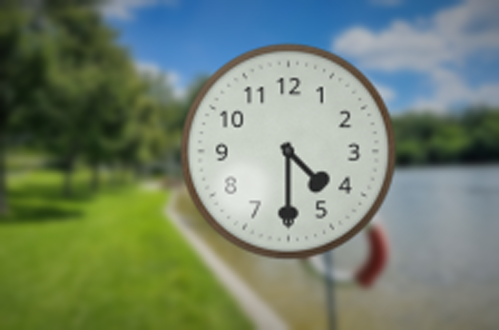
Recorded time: 4:30
